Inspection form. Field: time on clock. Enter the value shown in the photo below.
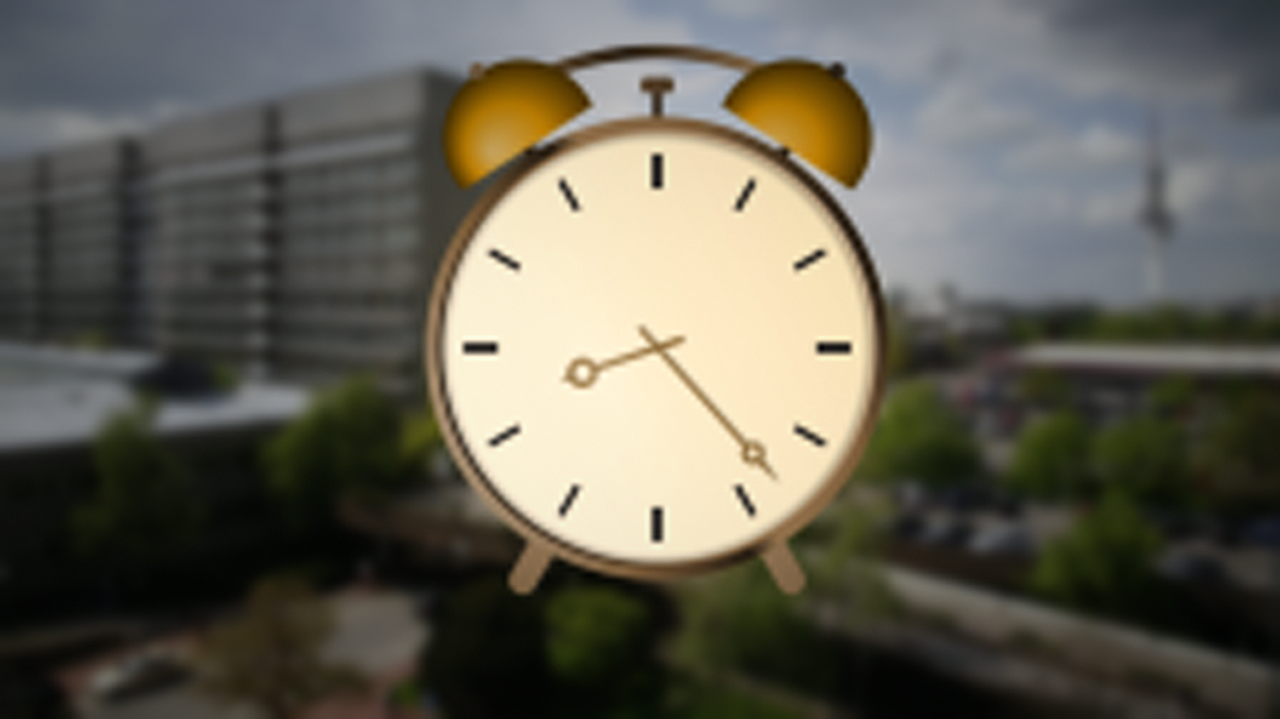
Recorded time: 8:23
